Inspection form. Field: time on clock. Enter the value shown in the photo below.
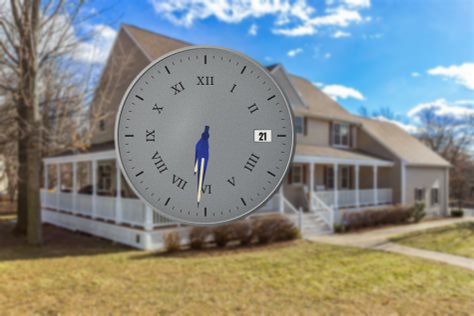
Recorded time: 6:31
